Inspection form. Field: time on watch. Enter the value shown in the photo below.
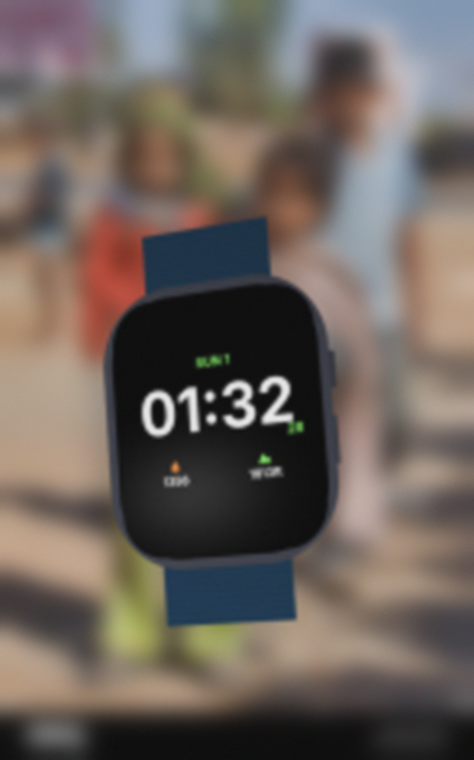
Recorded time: 1:32
